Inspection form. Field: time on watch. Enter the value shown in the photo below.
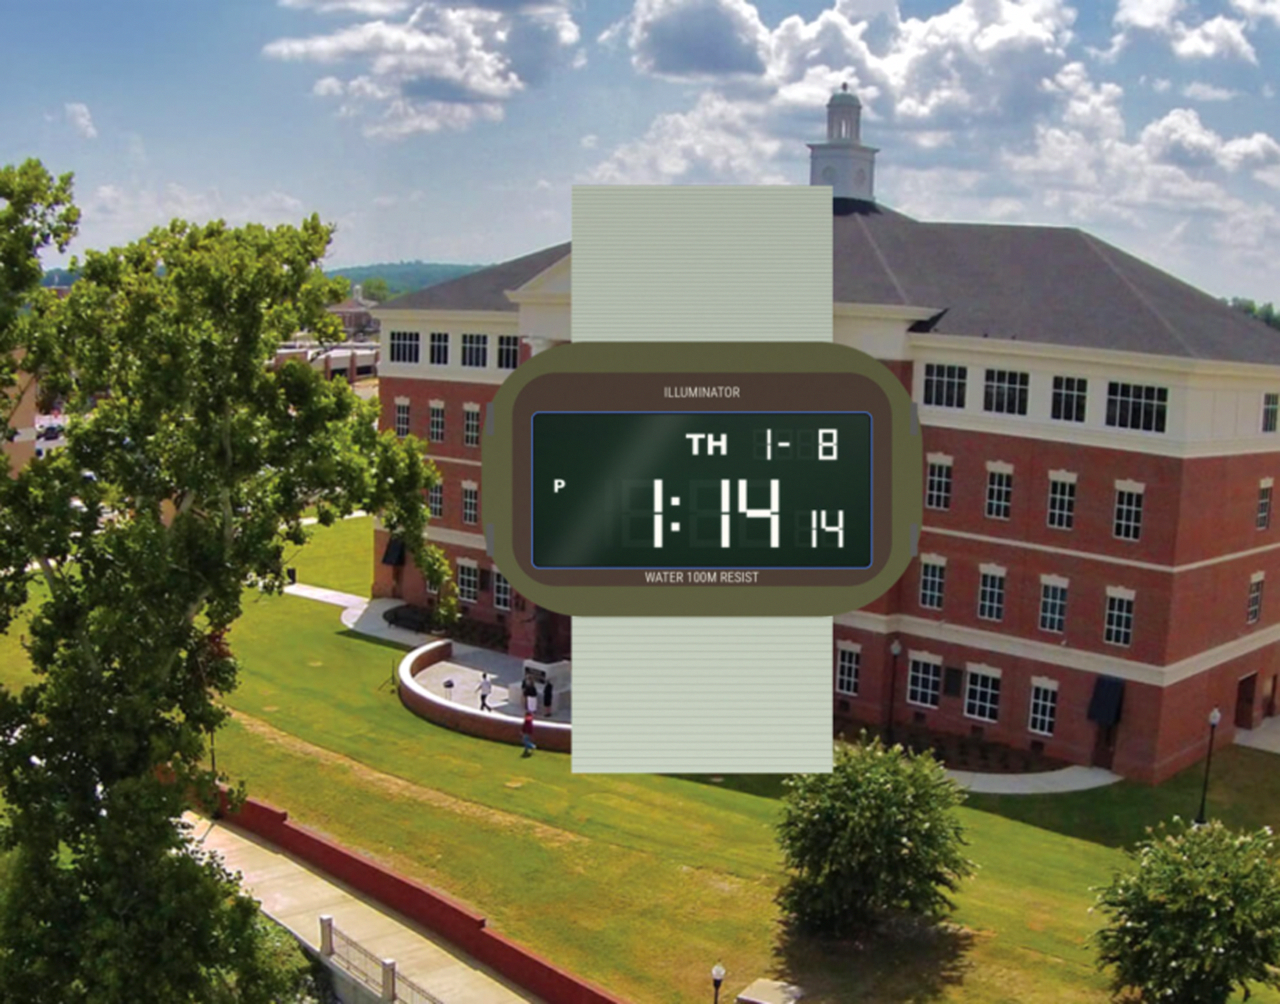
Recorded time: 1:14:14
